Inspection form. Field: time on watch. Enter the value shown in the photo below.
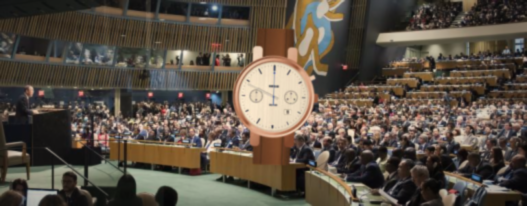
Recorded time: 9:49
